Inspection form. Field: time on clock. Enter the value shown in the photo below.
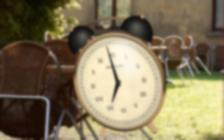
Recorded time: 6:59
